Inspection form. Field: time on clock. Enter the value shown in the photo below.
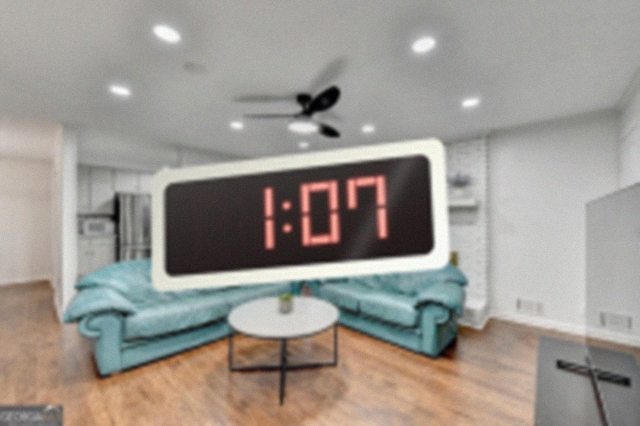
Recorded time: 1:07
